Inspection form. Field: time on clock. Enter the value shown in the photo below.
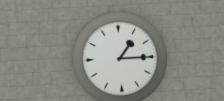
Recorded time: 1:15
